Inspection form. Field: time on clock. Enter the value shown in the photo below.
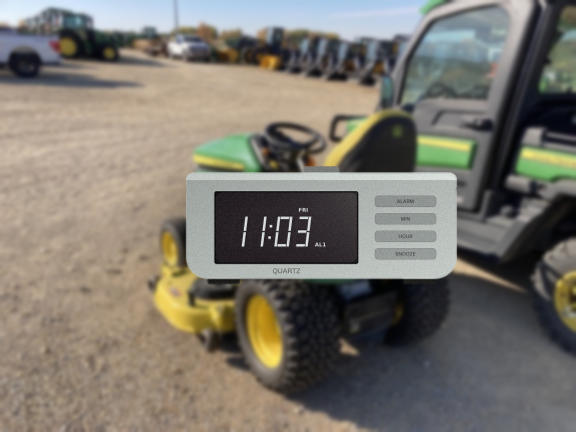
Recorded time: 11:03
